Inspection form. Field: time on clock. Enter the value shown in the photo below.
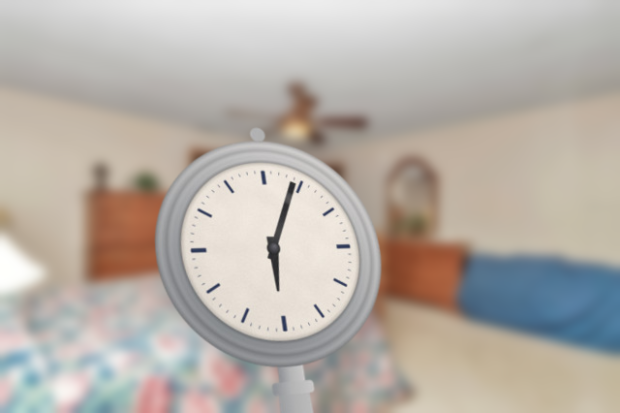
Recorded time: 6:04
